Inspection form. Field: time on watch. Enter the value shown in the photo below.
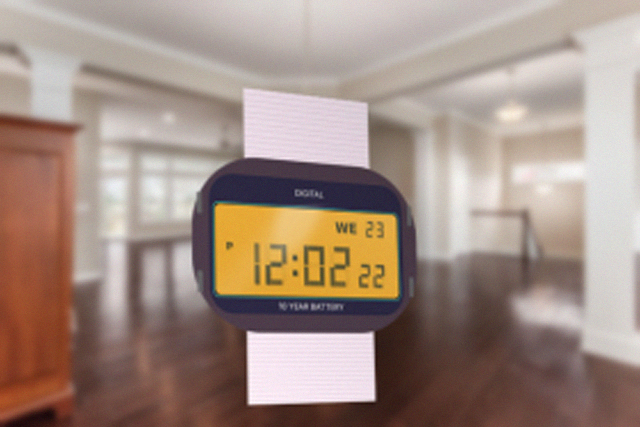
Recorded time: 12:02:22
